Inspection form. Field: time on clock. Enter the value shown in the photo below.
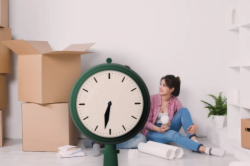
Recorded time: 6:32
